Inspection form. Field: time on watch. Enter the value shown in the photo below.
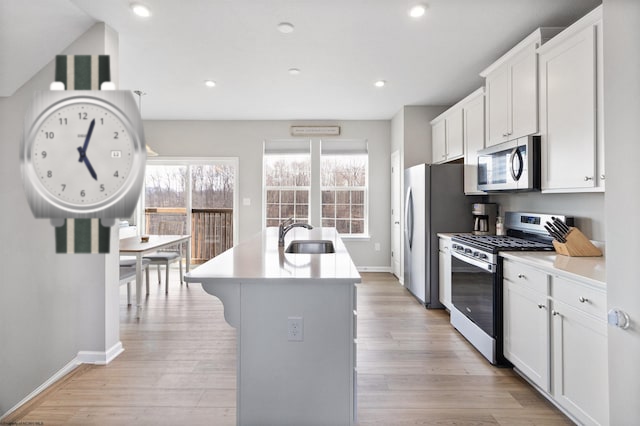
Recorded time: 5:03
